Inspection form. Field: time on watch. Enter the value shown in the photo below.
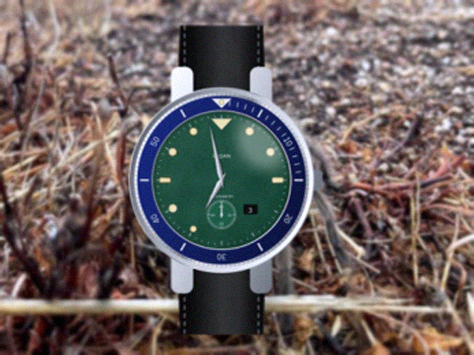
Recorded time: 6:58
